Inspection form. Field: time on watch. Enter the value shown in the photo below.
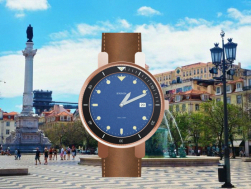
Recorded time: 1:11
